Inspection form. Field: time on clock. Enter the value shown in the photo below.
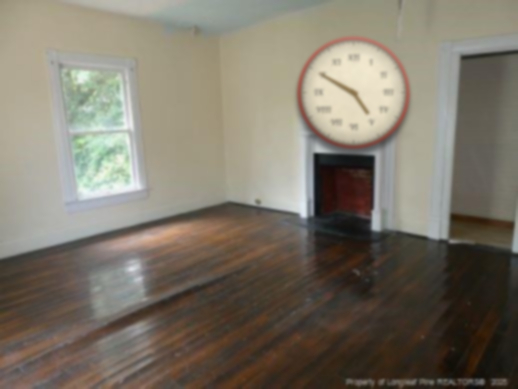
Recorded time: 4:50
